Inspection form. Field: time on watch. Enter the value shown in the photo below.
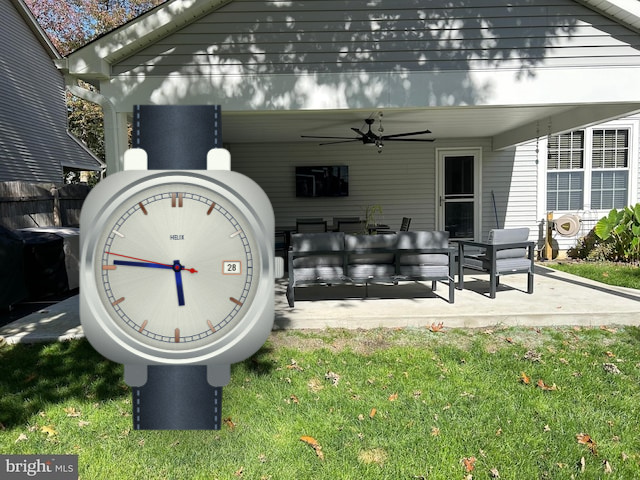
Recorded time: 5:45:47
